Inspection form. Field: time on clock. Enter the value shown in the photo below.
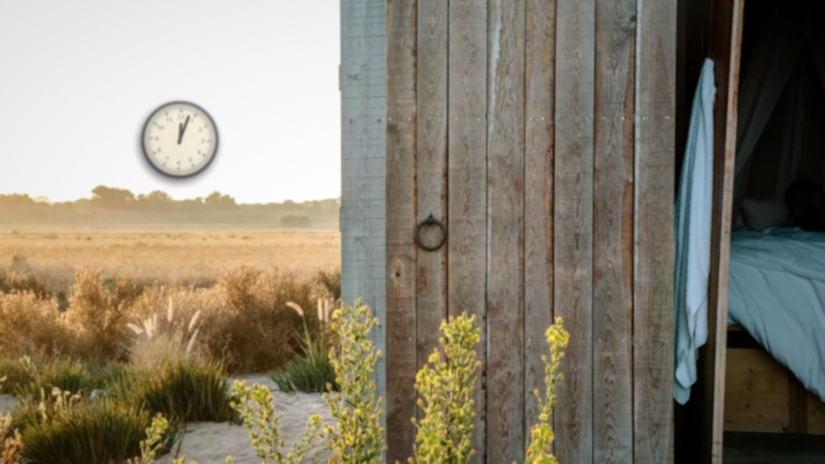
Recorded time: 12:03
